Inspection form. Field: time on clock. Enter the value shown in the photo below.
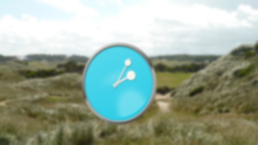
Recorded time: 2:05
